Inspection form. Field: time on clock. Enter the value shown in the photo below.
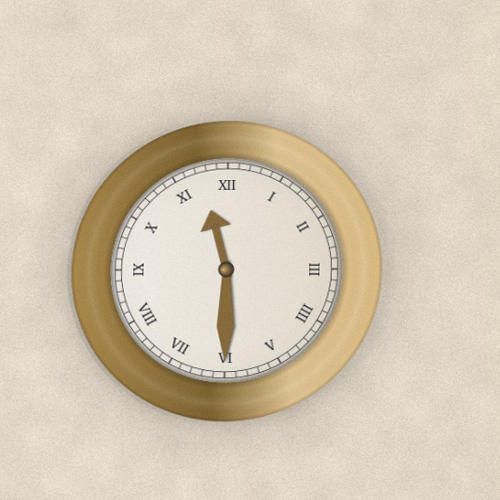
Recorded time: 11:30
